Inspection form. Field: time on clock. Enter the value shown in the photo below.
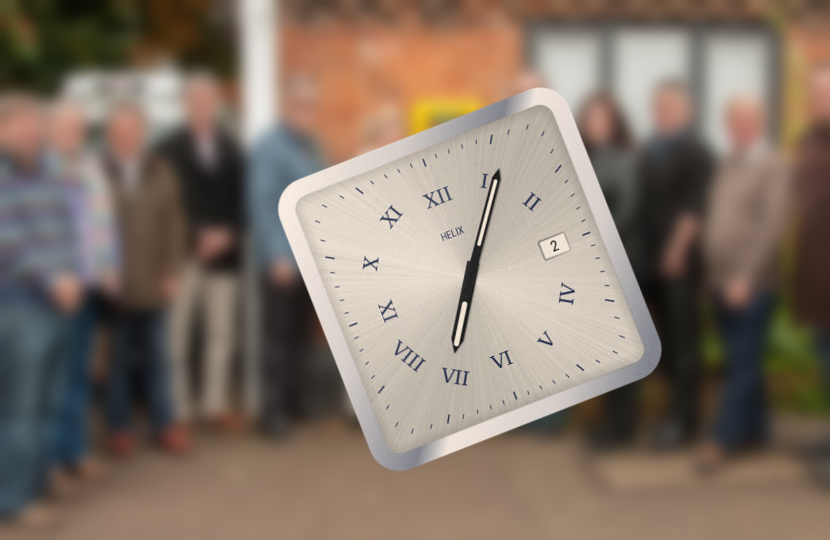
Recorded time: 7:06
